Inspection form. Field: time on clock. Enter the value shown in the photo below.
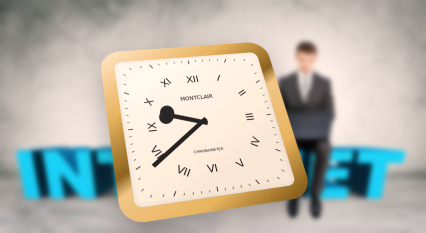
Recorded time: 9:39
